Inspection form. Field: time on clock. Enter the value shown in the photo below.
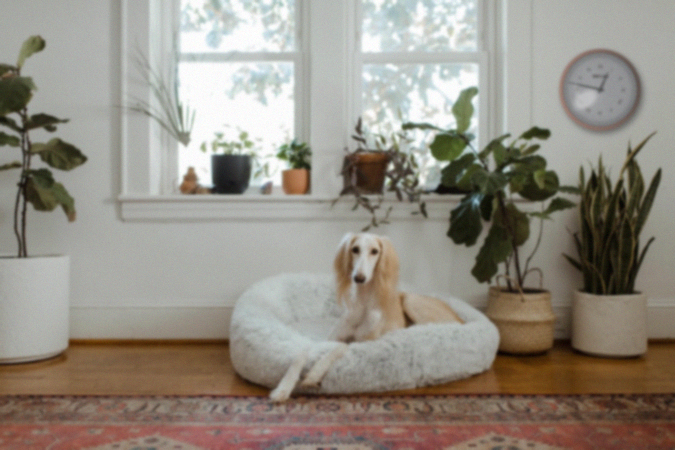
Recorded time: 12:47
